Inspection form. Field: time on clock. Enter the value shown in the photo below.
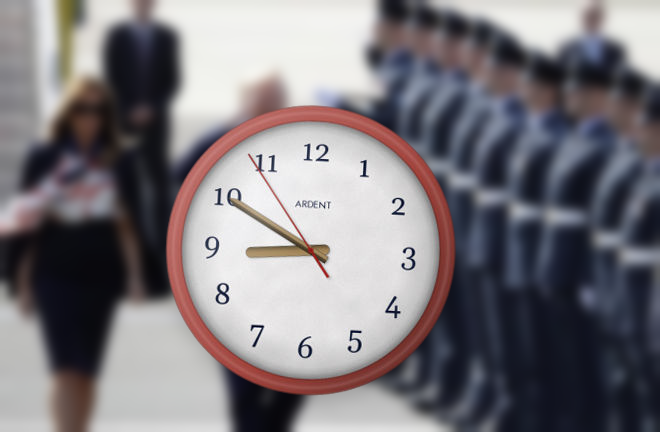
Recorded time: 8:49:54
